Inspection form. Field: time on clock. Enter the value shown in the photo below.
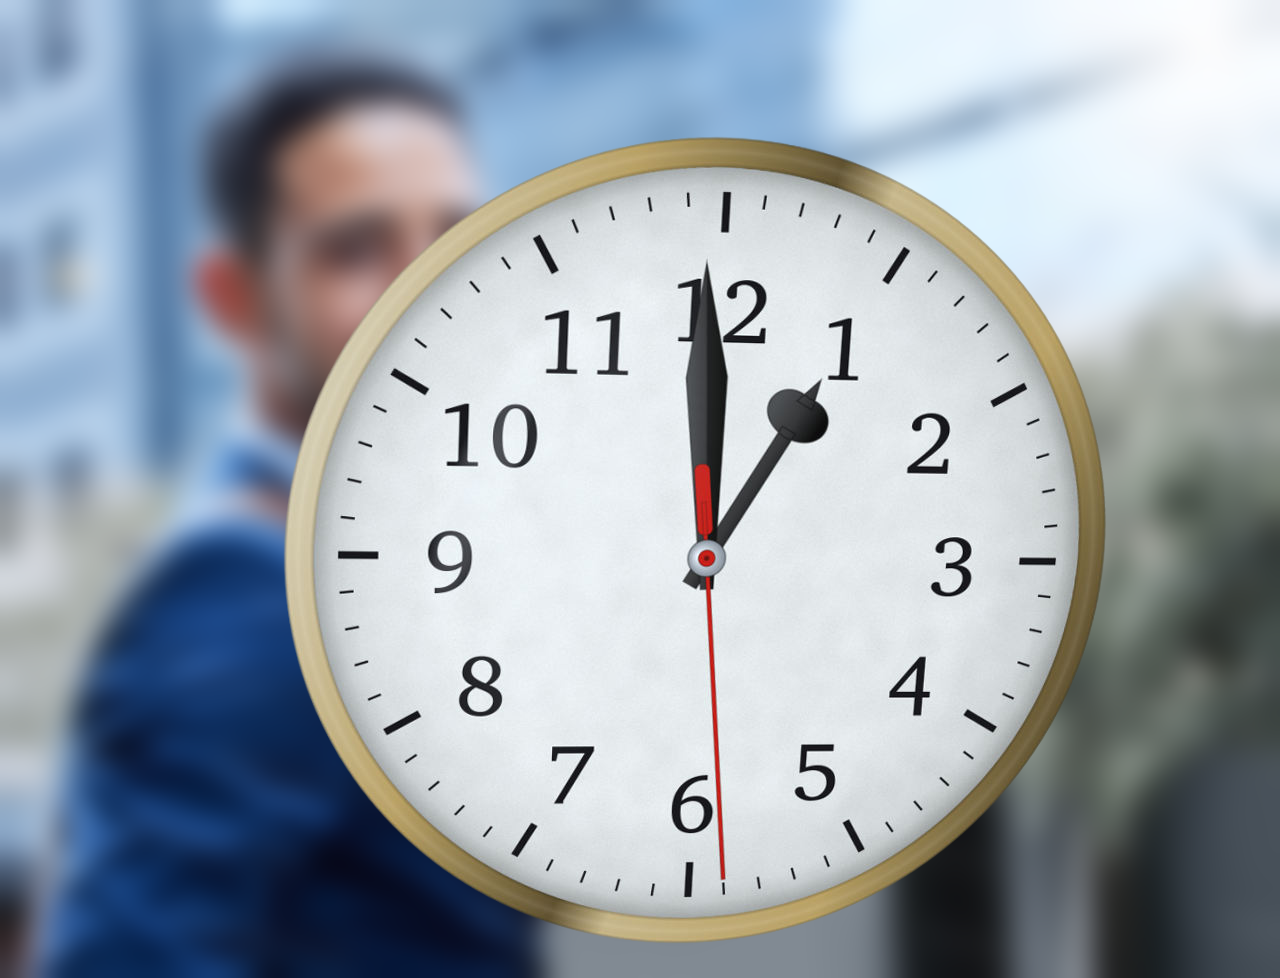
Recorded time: 12:59:29
